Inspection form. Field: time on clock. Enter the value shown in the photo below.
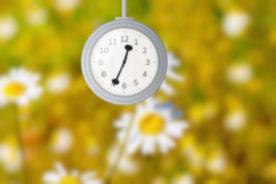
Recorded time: 12:34
